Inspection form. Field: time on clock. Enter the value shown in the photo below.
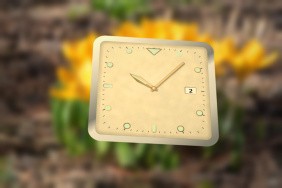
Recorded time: 10:07
